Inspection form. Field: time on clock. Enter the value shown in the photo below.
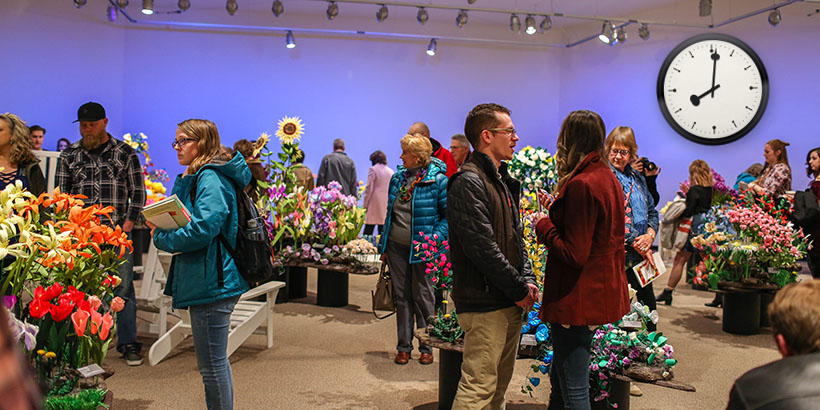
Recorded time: 8:01
